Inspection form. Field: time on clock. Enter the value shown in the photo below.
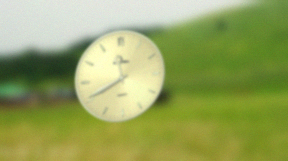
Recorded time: 11:41
